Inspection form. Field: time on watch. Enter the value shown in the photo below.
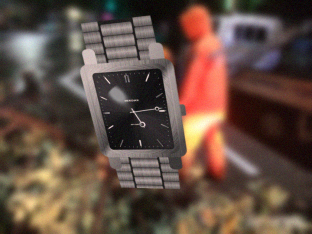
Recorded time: 5:14
